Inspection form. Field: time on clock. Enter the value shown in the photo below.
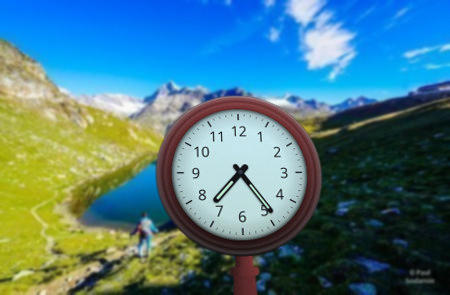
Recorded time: 7:24
